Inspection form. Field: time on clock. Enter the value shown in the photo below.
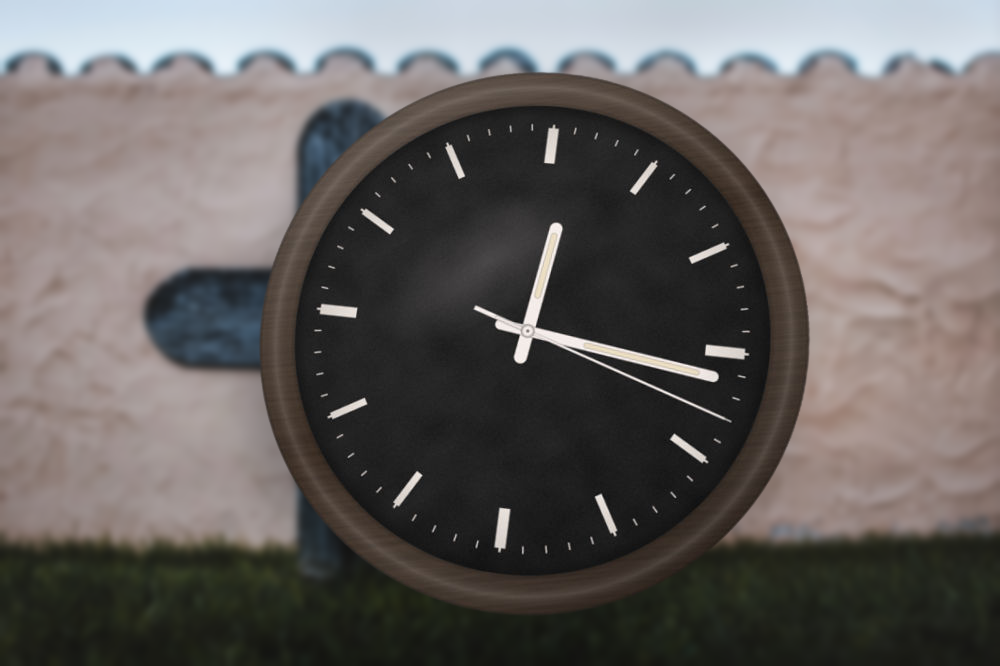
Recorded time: 12:16:18
